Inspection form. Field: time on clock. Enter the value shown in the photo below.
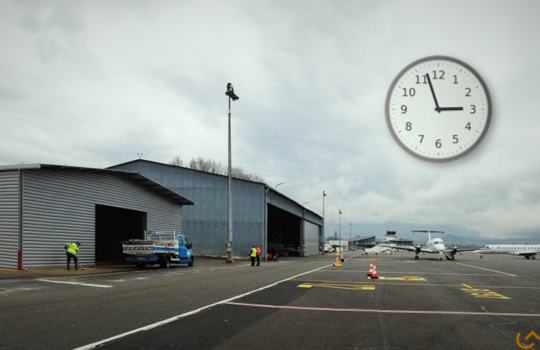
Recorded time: 2:57
